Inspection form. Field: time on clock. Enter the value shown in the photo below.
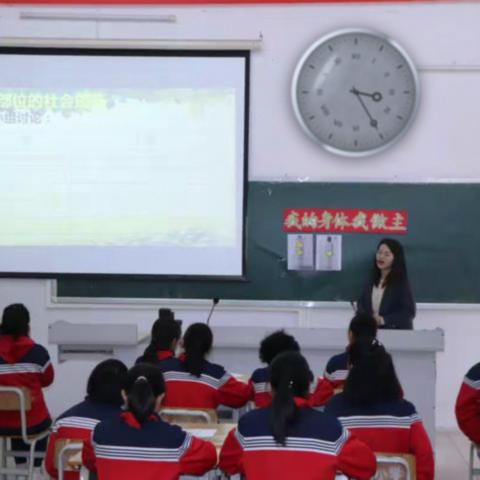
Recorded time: 3:25
